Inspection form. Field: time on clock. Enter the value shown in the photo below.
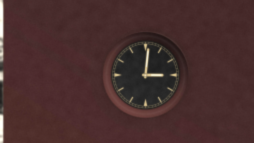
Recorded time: 3:01
